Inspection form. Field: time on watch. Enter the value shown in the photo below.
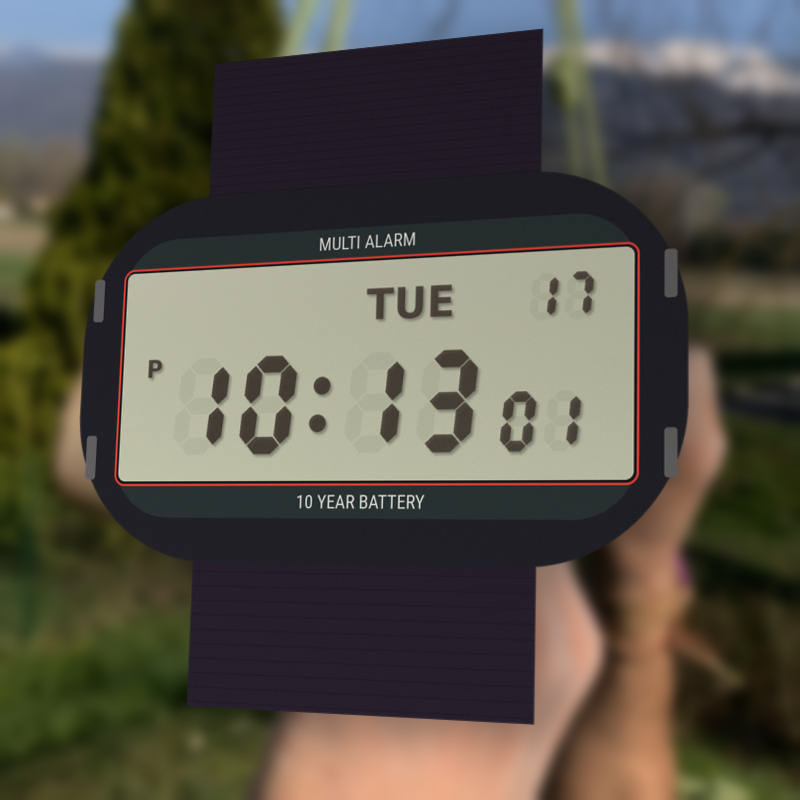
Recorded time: 10:13:01
